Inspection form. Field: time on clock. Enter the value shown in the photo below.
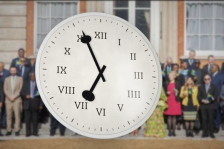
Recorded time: 6:56
